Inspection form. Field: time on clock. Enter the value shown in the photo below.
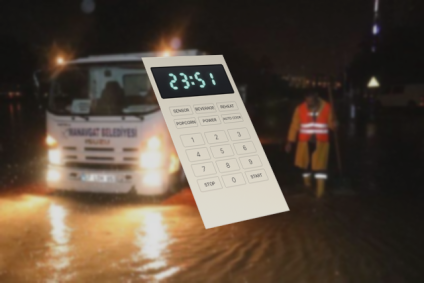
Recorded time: 23:51
